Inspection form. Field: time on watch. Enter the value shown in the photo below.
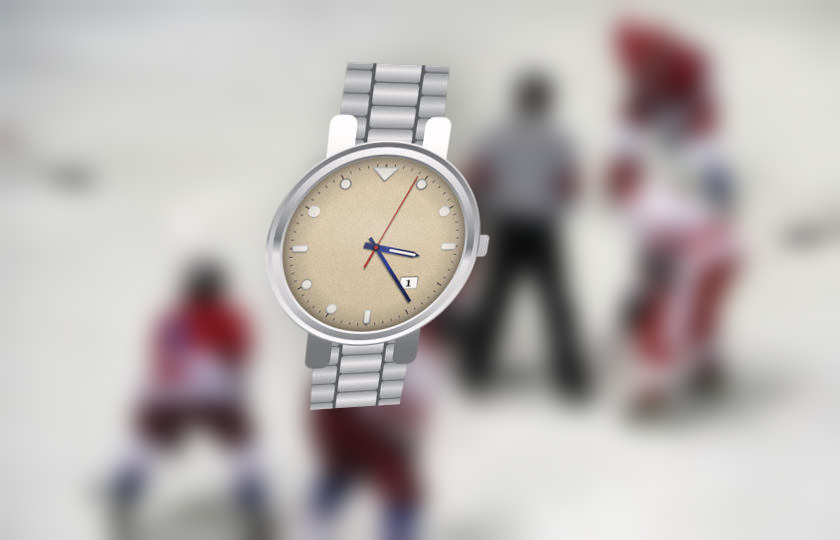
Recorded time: 3:24:04
